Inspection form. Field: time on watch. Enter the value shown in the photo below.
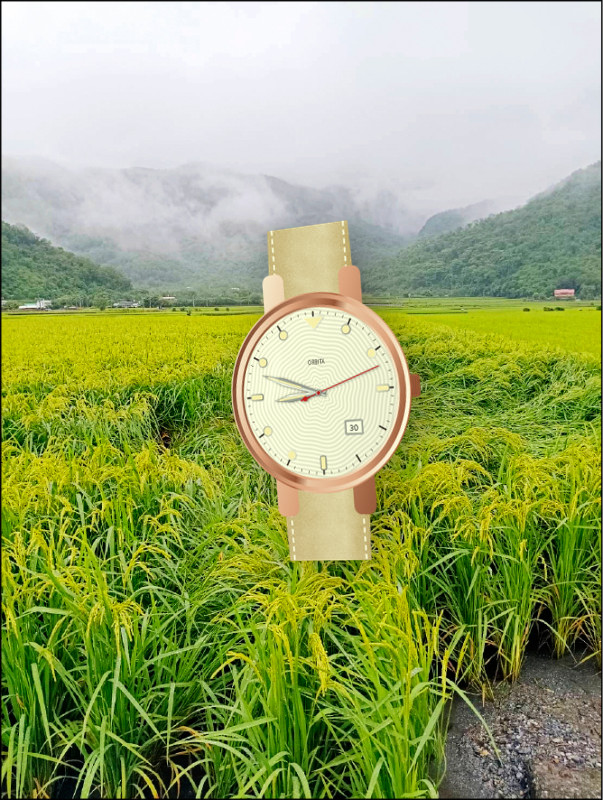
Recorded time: 8:48:12
